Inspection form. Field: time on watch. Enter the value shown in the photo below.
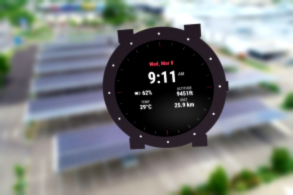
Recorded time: 9:11
